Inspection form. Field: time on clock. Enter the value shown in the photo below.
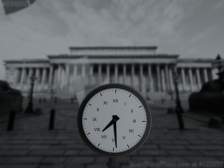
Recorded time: 7:29
